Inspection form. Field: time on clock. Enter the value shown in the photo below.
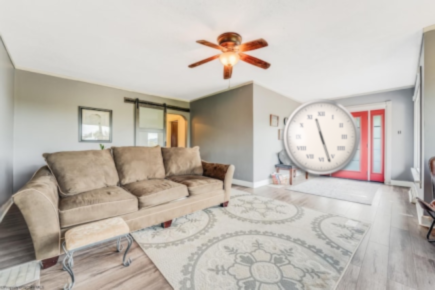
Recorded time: 11:27
